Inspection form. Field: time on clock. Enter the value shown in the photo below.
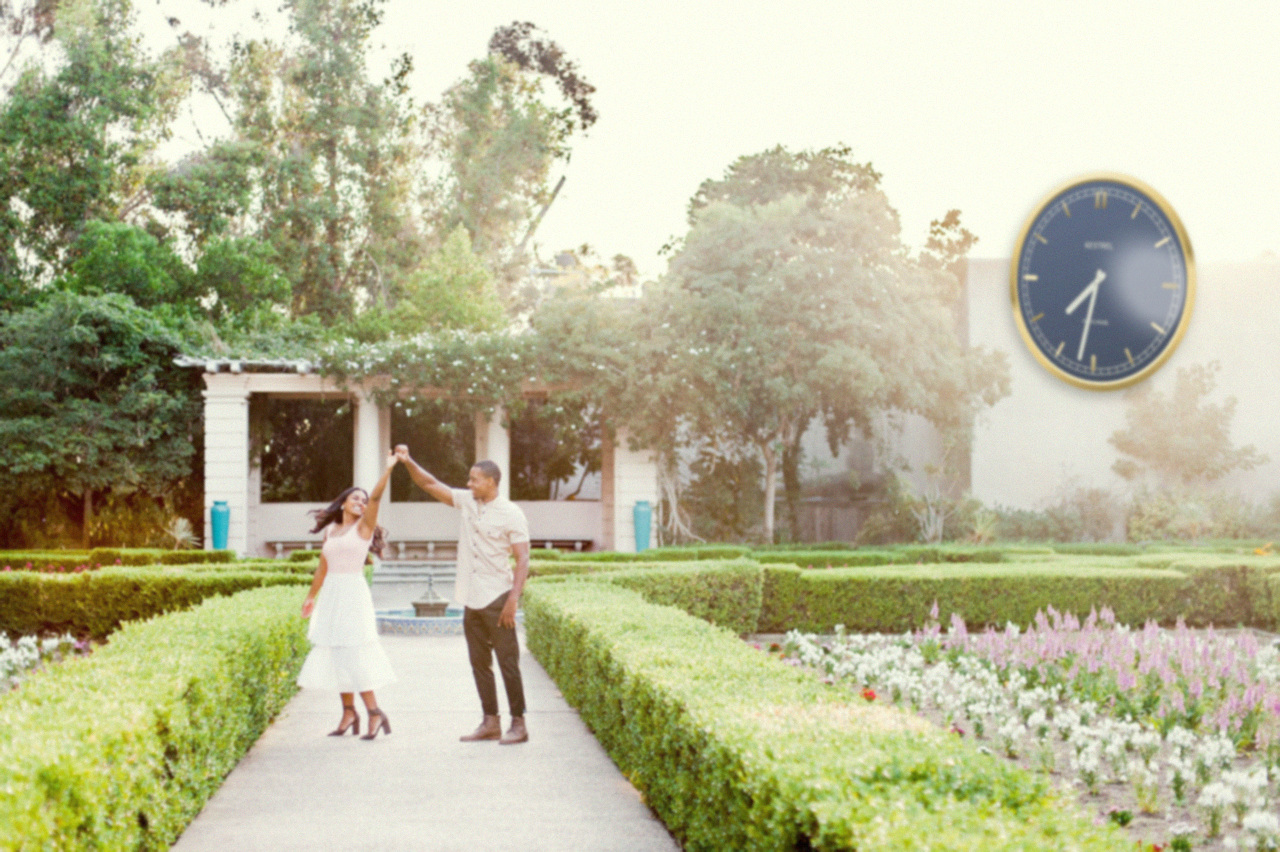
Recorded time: 7:32
